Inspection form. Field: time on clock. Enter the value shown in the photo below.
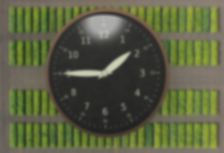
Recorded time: 1:45
